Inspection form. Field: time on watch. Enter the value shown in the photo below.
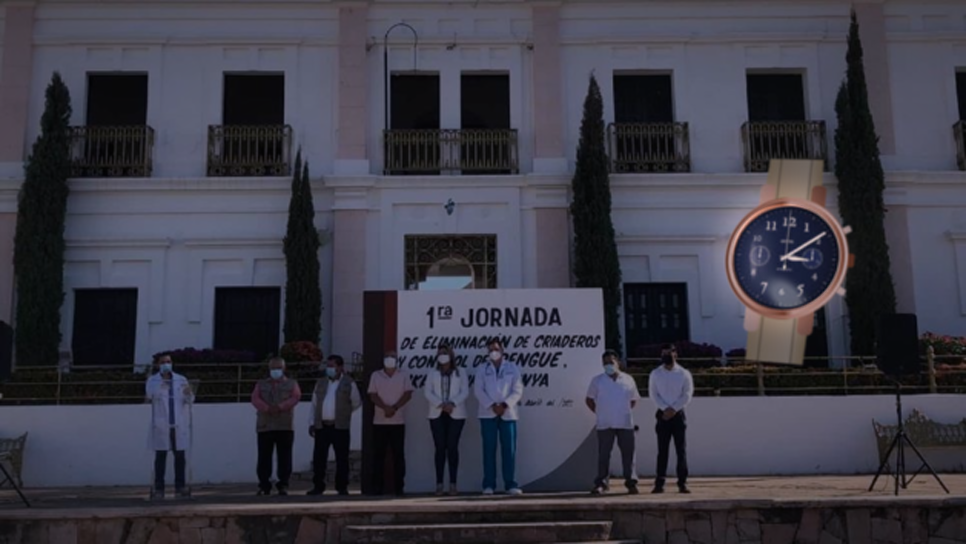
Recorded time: 3:09
